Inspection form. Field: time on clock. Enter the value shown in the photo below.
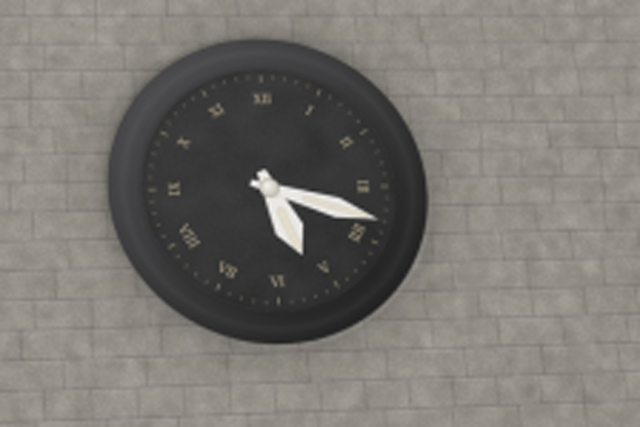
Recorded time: 5:18
